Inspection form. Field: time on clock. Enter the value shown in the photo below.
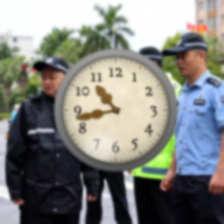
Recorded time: 10:43
